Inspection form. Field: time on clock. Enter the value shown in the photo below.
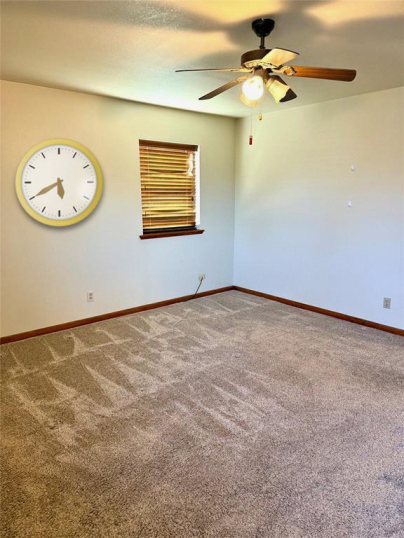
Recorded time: 5:40
